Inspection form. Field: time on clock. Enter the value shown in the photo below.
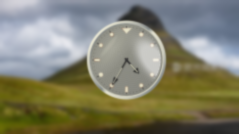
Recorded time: 4:35
